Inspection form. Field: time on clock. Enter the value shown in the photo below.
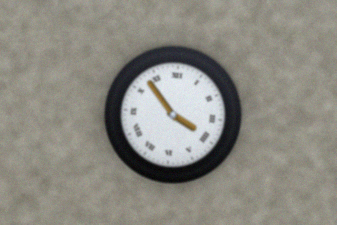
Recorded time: 3:53
